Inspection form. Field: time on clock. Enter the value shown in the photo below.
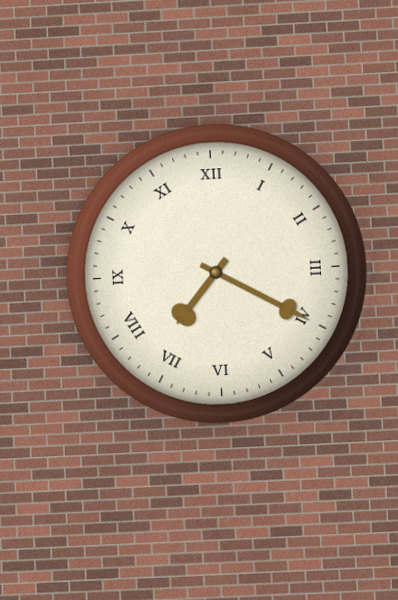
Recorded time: 7:20
